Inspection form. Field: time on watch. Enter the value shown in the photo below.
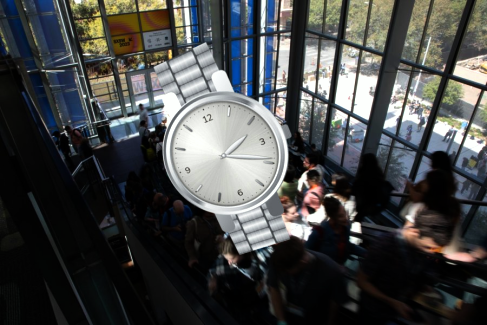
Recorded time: 2:19
